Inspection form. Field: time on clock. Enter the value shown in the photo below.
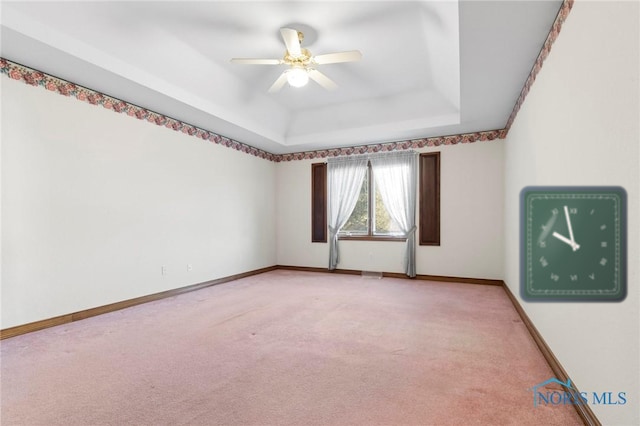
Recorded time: 9:58
